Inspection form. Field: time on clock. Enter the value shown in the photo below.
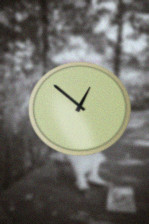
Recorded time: 12:52
